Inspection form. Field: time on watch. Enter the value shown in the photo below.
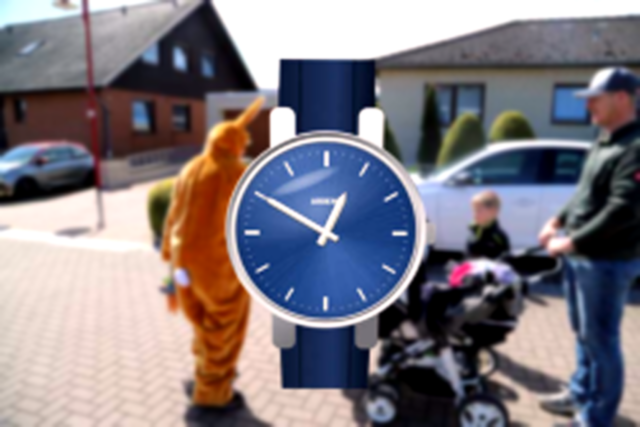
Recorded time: 12:50
